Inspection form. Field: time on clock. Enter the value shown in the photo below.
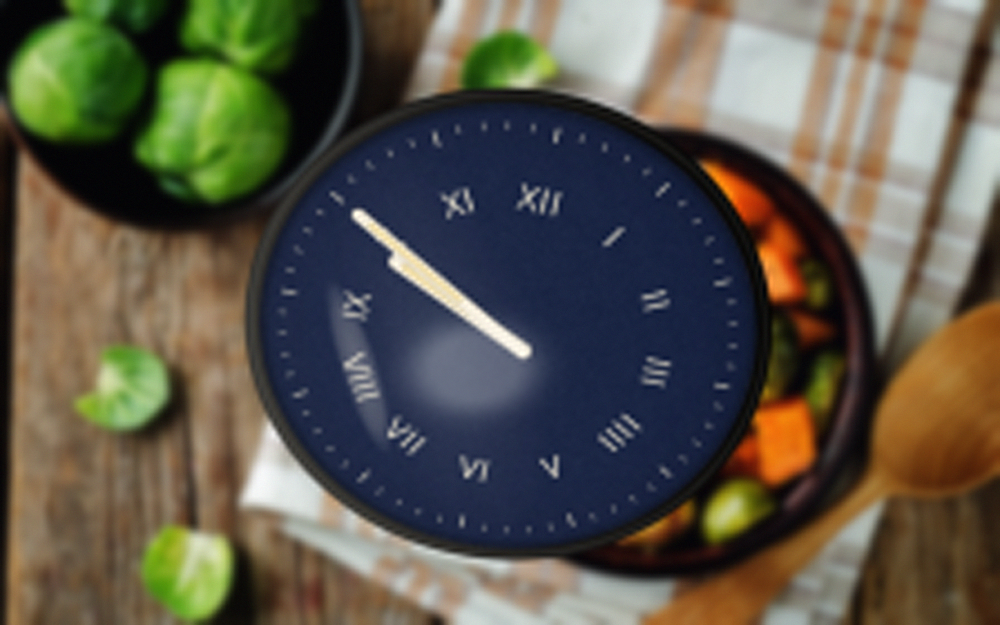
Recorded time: 9:50
